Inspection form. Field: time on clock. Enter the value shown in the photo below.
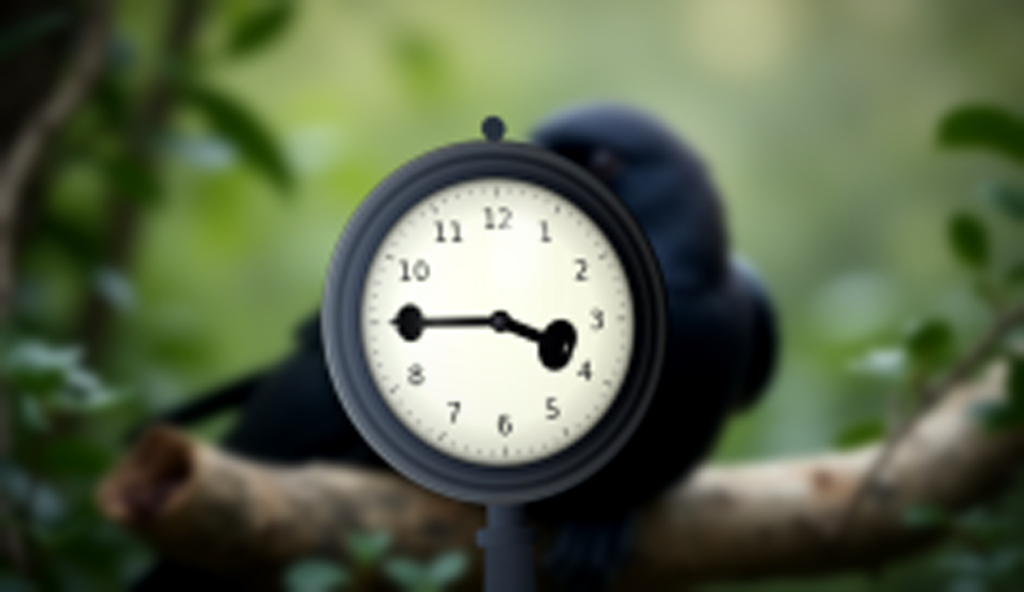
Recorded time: 3:45
